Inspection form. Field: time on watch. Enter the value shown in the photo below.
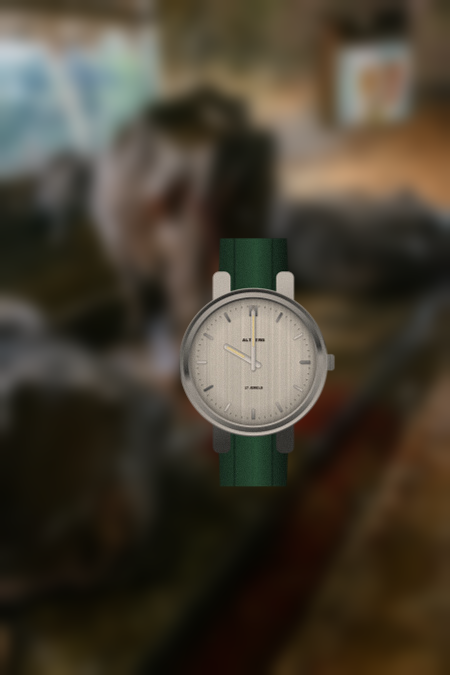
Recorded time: 10:00
